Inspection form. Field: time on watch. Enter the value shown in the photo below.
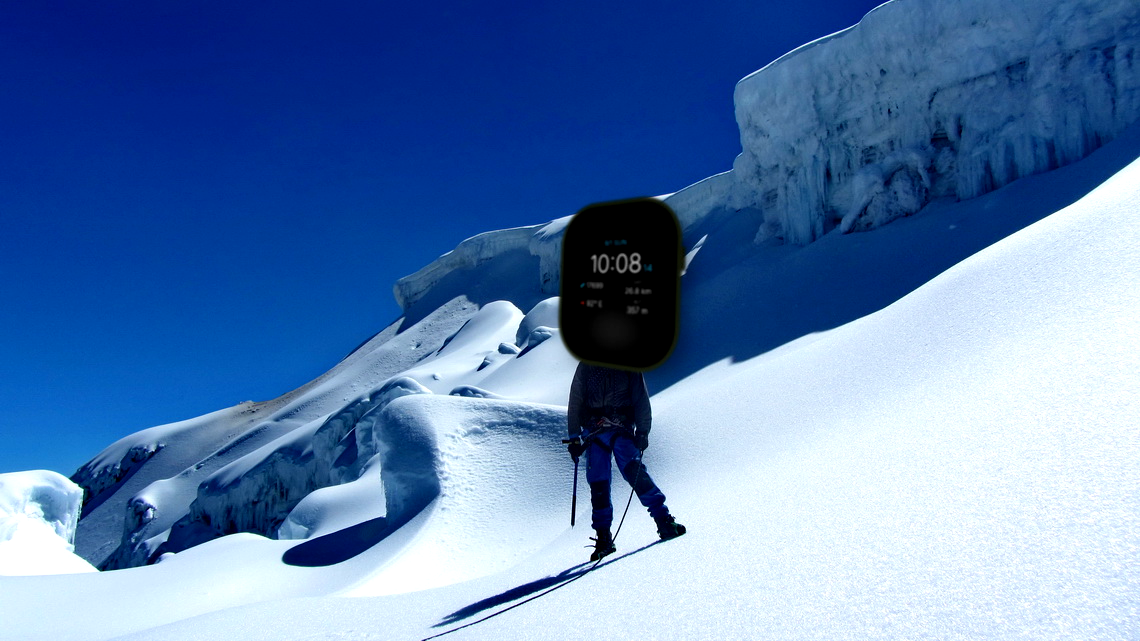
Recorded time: 10:08
